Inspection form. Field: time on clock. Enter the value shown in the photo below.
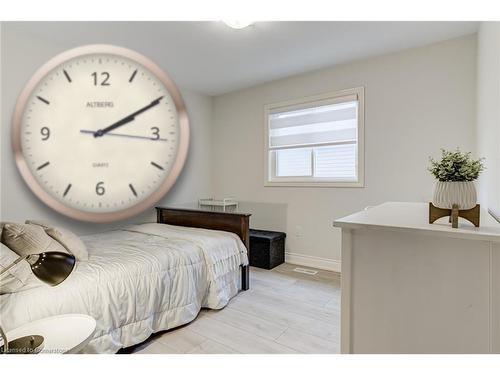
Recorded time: 2:10:16
